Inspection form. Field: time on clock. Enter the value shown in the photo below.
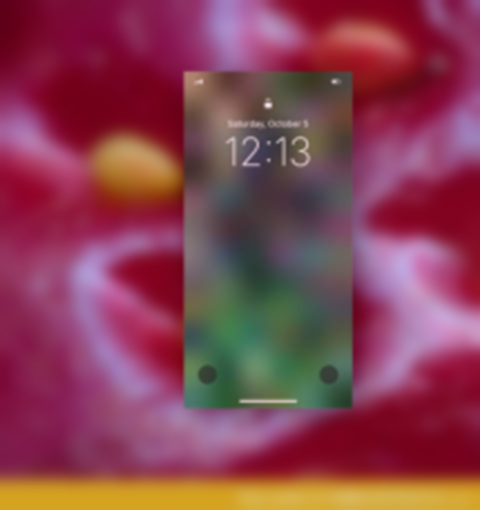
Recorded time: 12:13
